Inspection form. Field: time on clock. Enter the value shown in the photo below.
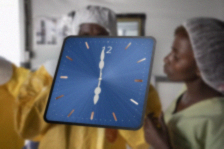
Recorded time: 5:59
